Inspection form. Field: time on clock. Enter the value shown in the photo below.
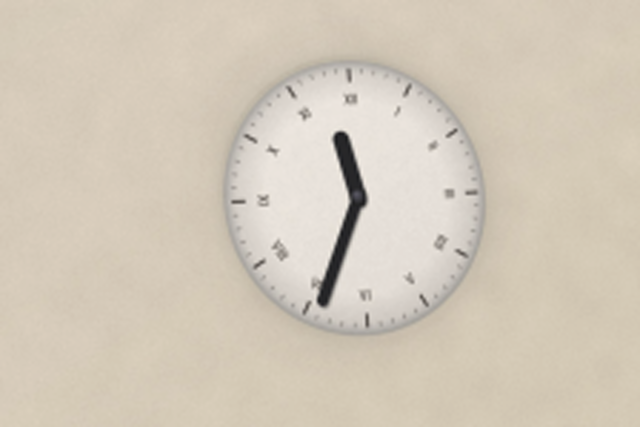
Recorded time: 11:34
